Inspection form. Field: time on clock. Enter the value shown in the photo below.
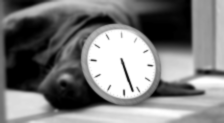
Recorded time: 5:27
